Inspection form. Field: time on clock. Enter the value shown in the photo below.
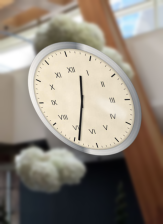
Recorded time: 12:34
